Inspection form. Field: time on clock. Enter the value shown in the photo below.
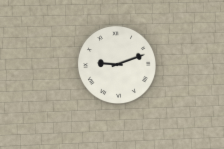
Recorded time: 9:12
